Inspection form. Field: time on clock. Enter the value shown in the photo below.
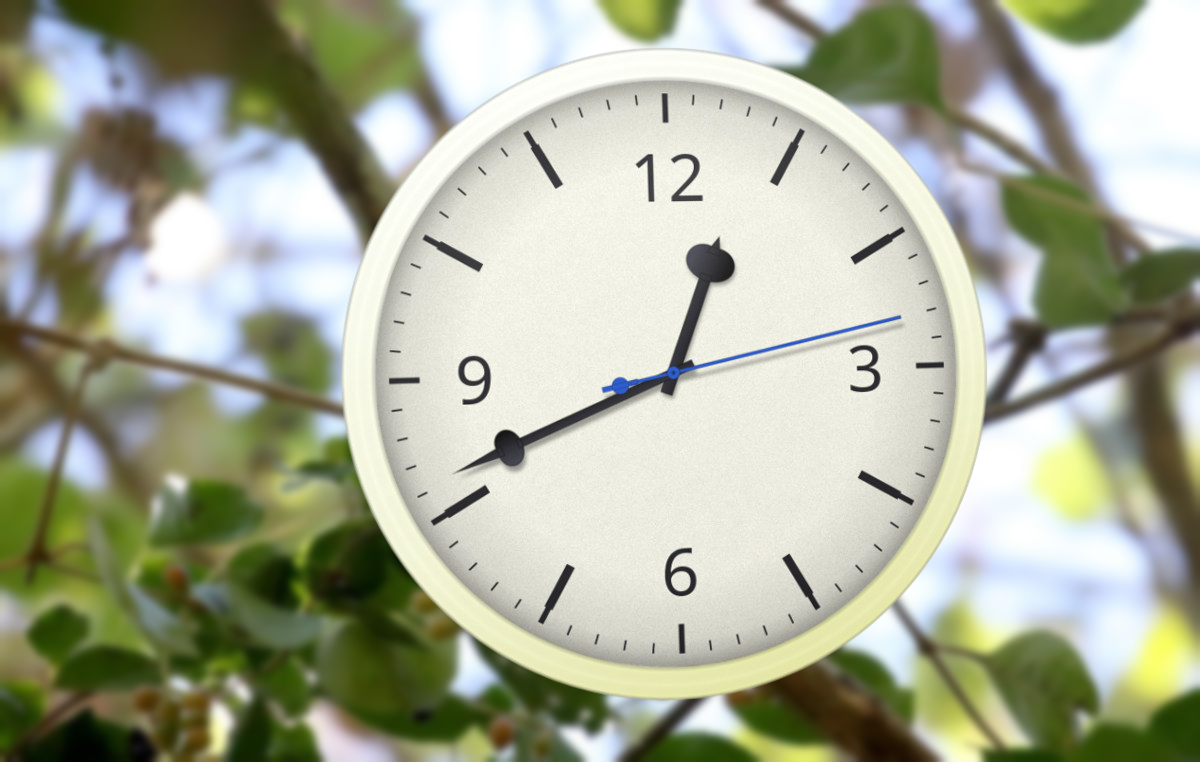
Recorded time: 12:41:13
